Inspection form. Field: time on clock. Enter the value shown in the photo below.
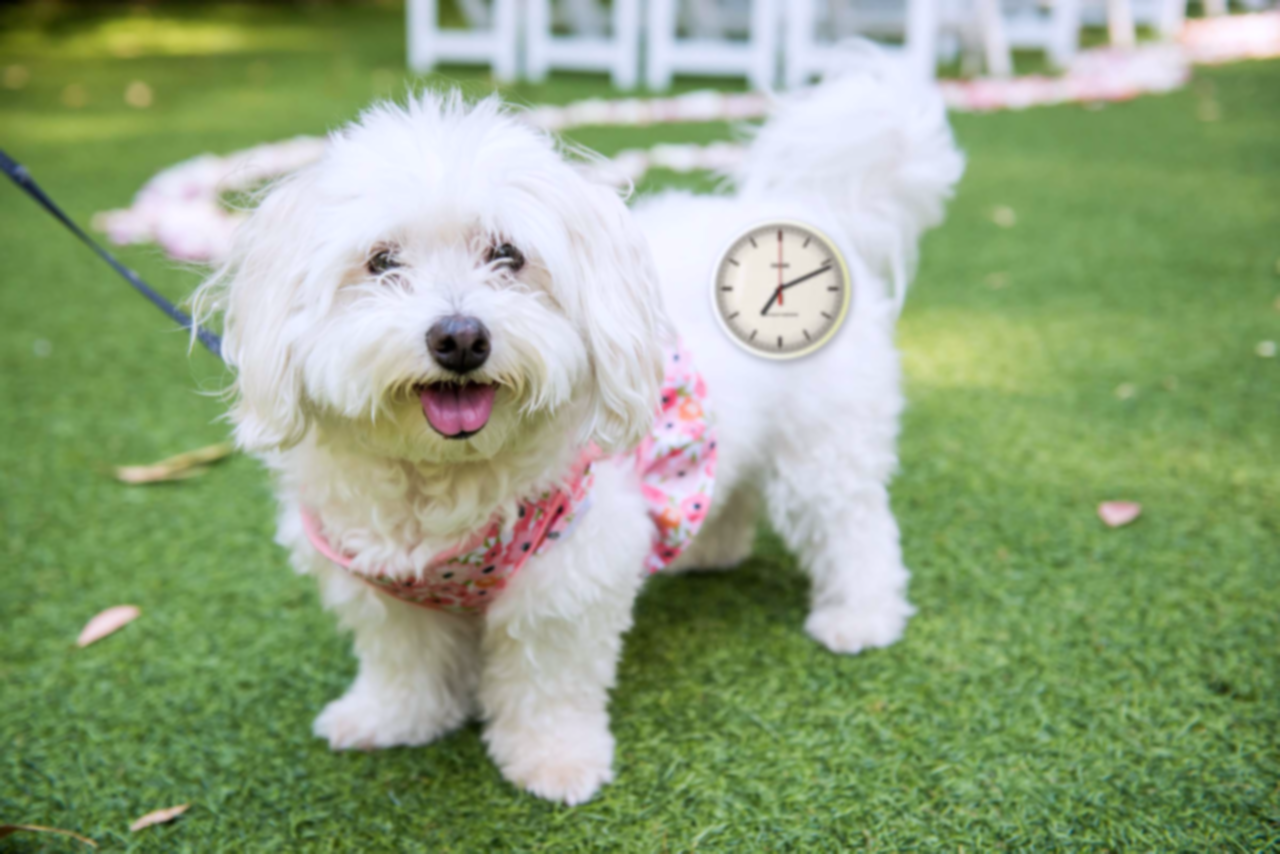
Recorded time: 7:11:00
